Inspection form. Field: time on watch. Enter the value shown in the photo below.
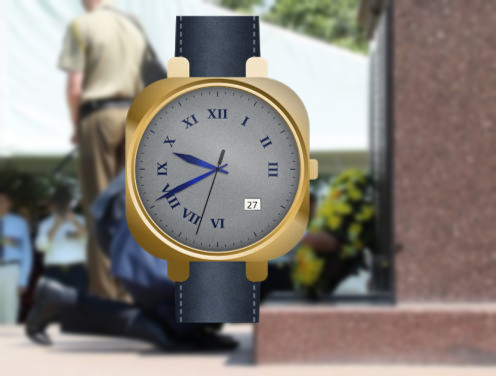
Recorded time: 9:40:33
